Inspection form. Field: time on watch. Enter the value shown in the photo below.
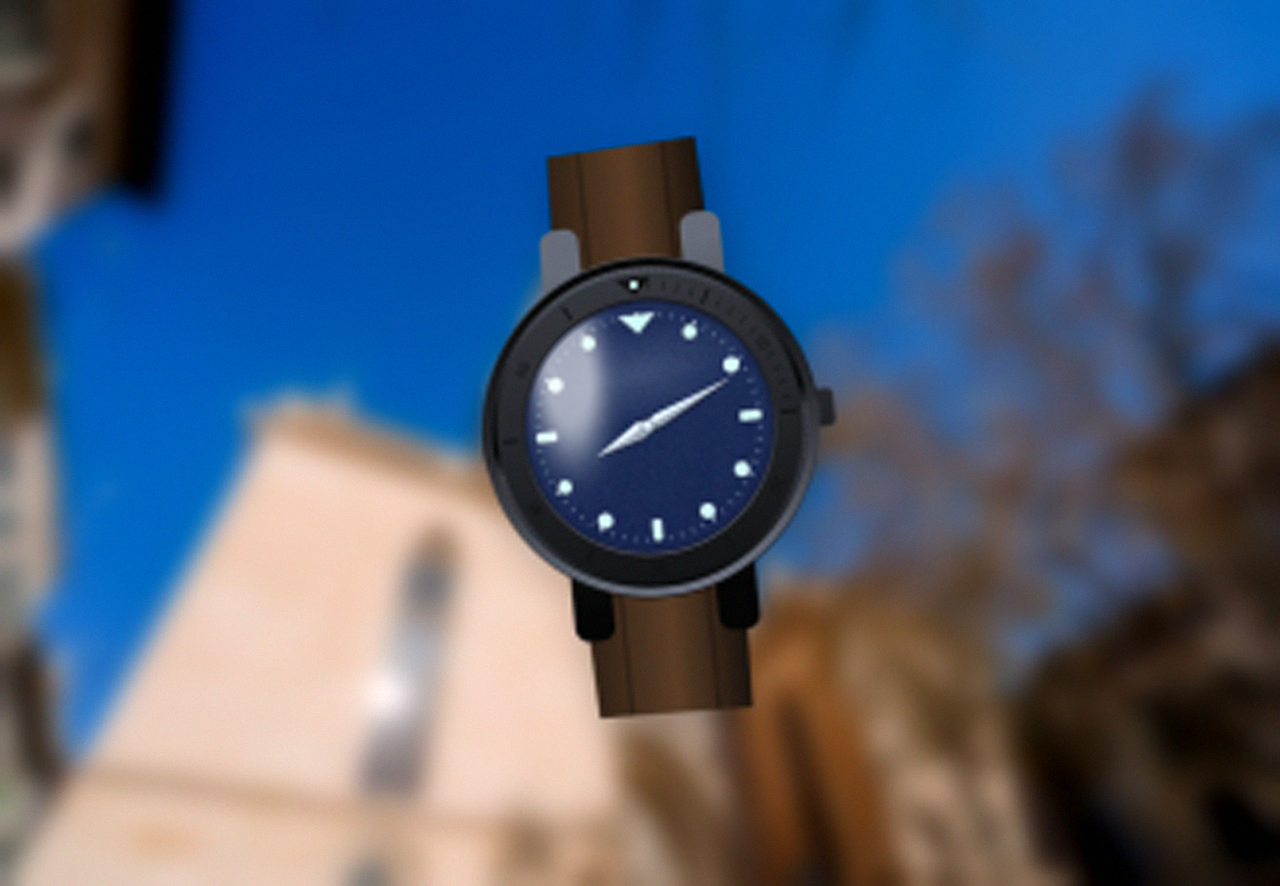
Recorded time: 8:11
